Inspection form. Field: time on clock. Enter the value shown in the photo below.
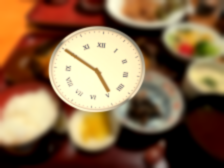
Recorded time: 4:50
